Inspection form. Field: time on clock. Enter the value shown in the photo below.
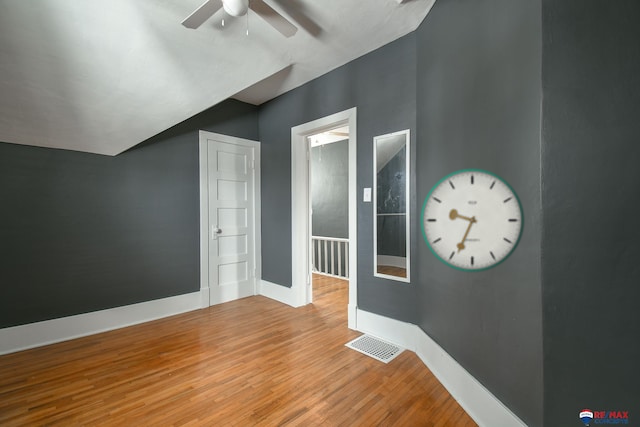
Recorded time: 9:34
